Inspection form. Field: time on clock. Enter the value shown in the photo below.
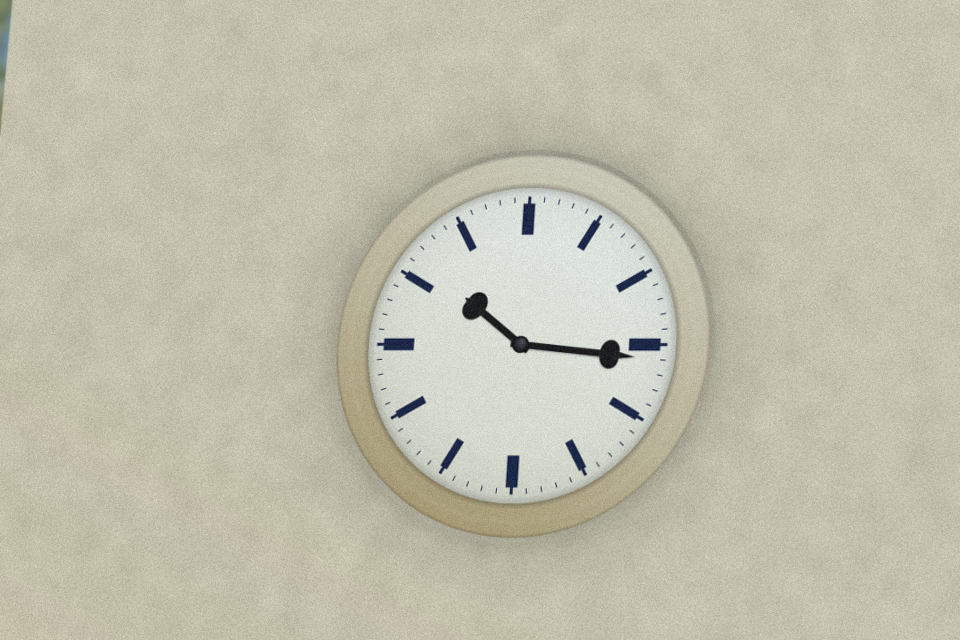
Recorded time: 10:16
